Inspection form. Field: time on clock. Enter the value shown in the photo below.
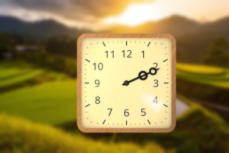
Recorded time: 2:11
